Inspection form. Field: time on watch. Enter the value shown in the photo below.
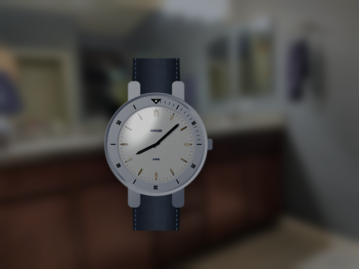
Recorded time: 8:08
